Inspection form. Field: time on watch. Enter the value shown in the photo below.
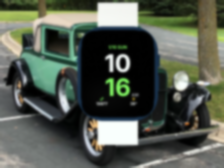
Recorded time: 10:16
